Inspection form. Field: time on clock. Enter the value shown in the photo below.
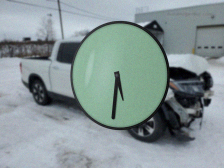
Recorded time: 5:31
